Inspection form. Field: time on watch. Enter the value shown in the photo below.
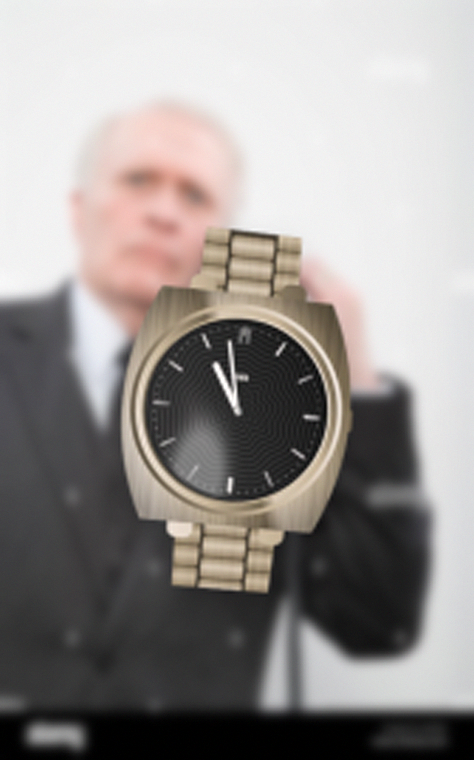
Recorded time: 10:58
